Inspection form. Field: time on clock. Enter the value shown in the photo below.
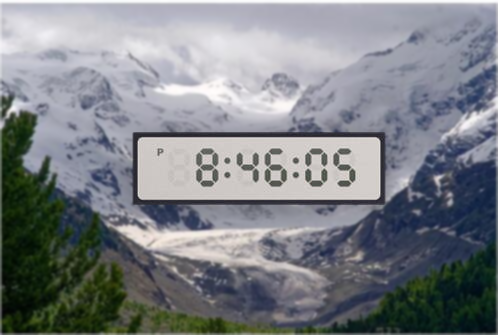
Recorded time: 8:46:05
